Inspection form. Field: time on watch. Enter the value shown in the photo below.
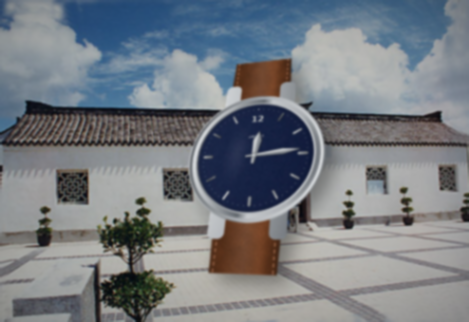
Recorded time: 12:14
